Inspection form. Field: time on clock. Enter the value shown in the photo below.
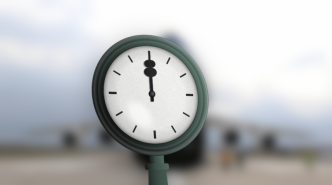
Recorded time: 12:00
